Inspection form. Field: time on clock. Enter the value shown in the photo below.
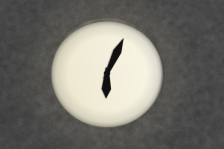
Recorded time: 6:04
